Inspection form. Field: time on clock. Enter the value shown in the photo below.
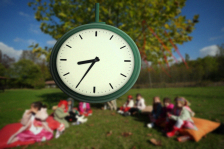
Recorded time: 8:35
